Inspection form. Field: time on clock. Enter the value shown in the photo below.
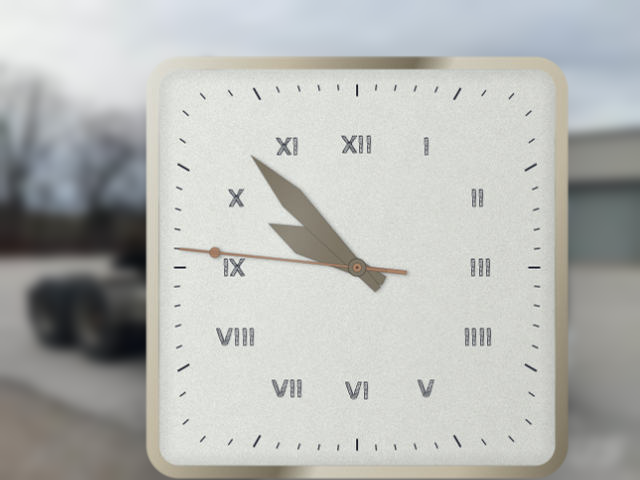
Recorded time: 9:52:46
